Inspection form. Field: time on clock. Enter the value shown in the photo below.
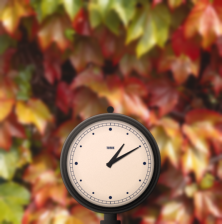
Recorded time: 1:10
